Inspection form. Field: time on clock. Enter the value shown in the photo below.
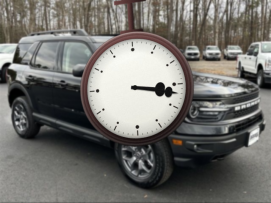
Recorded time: 3:17
